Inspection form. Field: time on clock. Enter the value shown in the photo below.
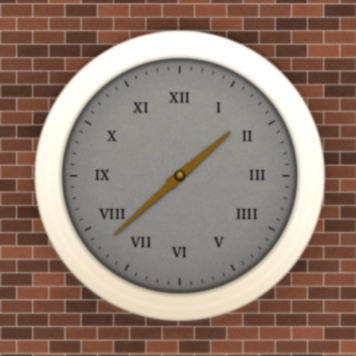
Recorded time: 1:38
